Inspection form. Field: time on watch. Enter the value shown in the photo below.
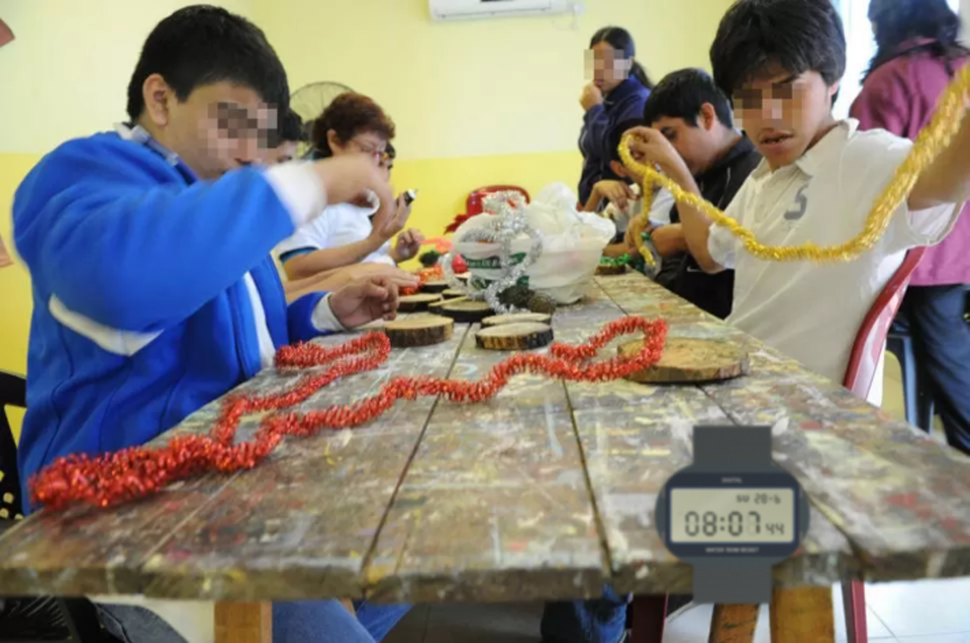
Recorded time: 8:07
